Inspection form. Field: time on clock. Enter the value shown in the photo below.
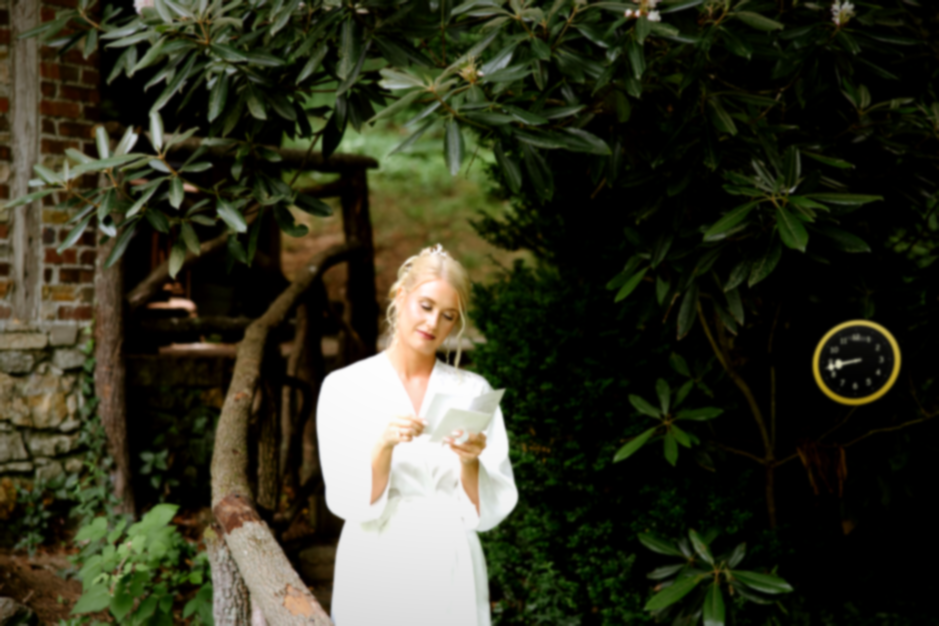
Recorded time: 8:43
